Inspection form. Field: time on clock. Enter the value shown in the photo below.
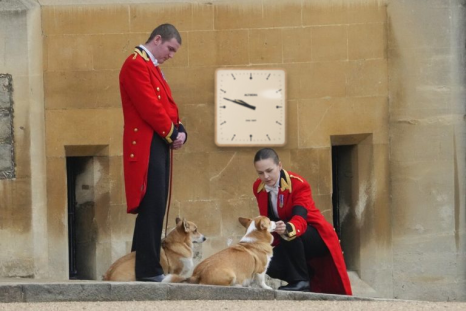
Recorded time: 9:48
